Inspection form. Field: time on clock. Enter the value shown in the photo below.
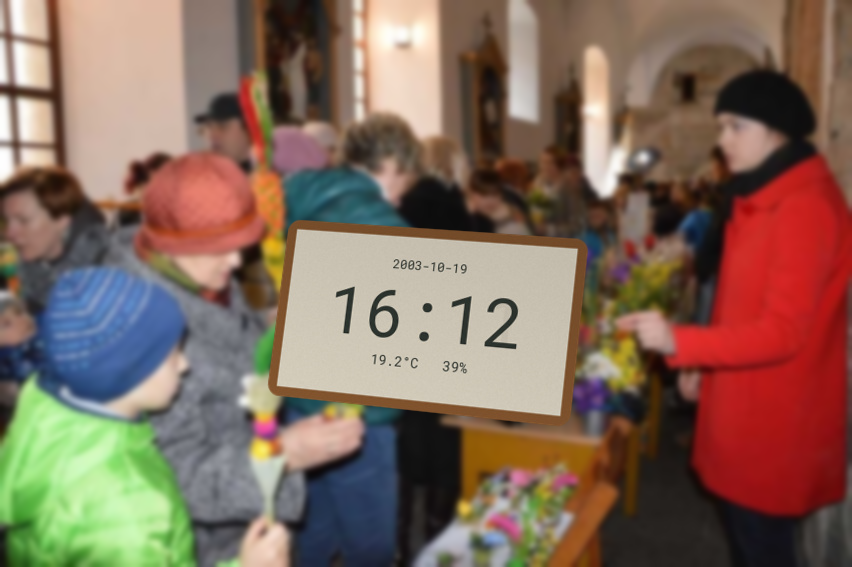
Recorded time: 16:12
